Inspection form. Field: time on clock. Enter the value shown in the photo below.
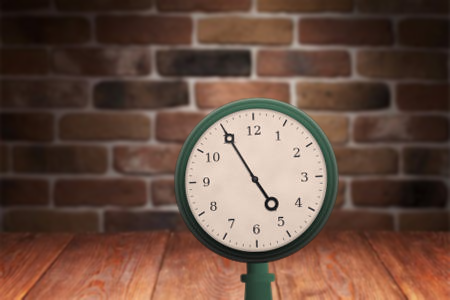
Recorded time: 4:55
